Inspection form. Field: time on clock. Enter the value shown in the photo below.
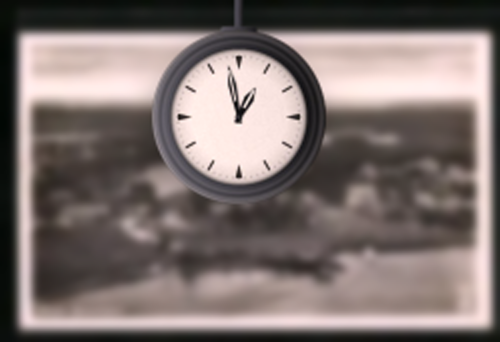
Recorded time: 12:58
